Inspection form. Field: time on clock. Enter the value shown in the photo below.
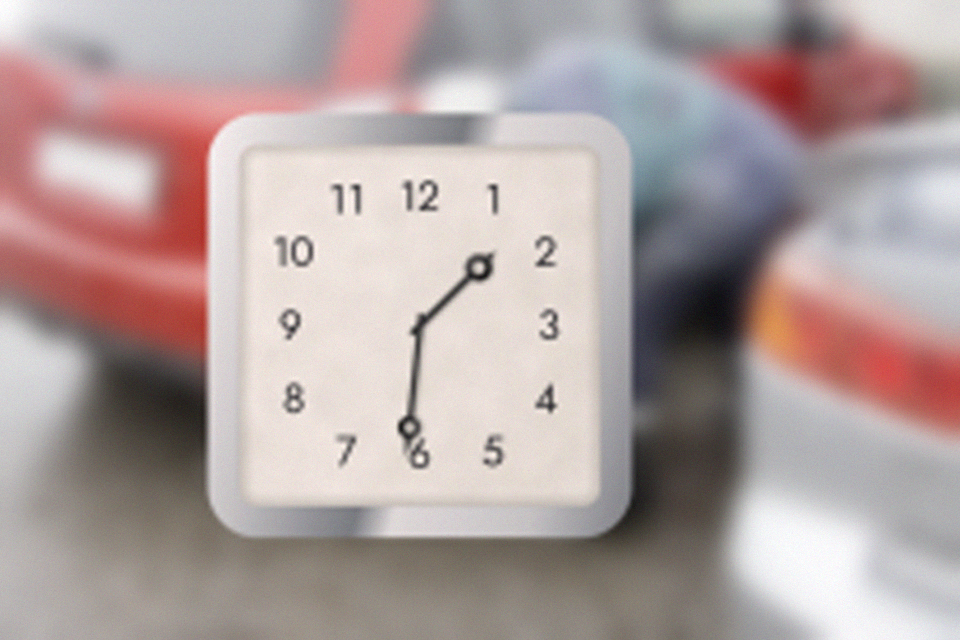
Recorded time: 1:31
